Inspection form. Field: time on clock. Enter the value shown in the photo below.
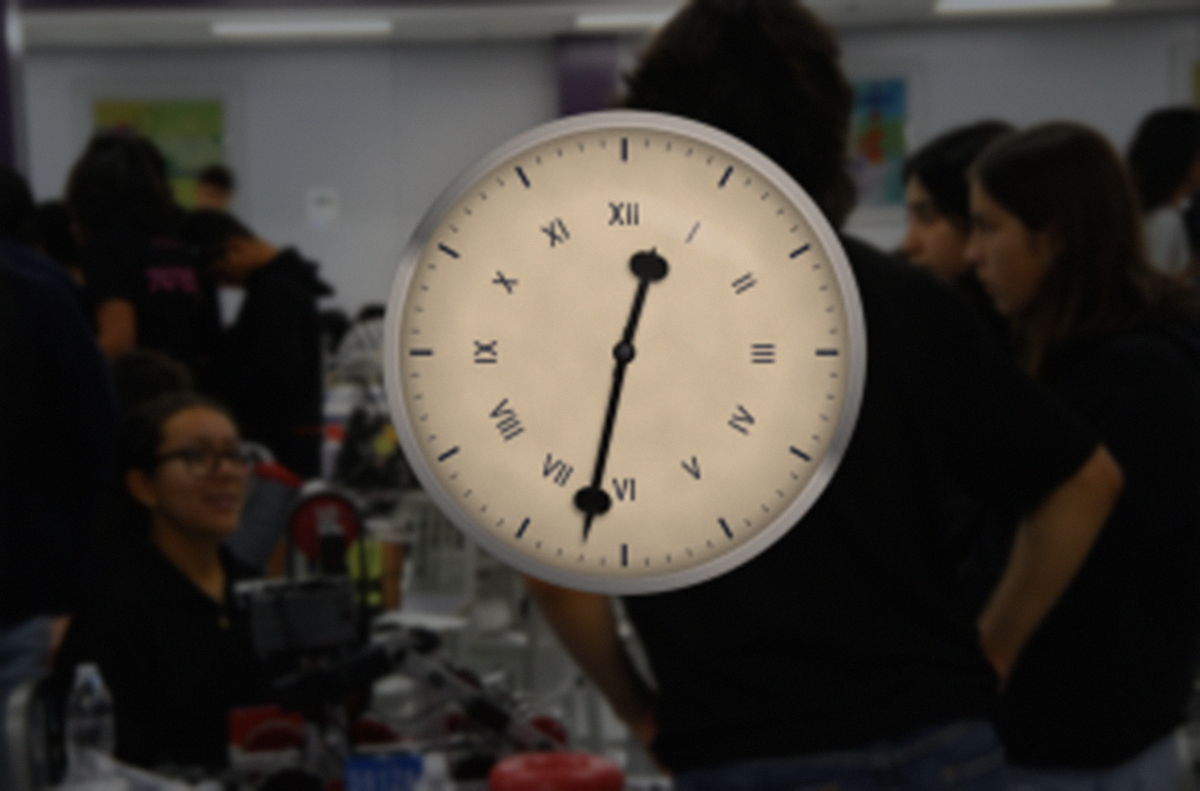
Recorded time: 12:32
